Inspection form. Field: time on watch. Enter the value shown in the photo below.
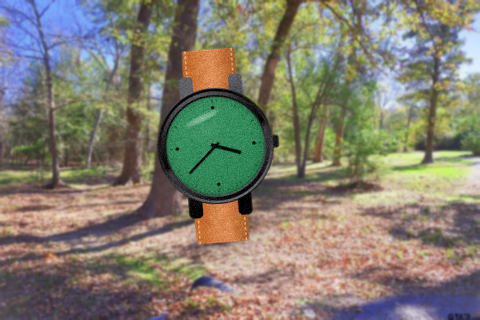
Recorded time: 3:38
